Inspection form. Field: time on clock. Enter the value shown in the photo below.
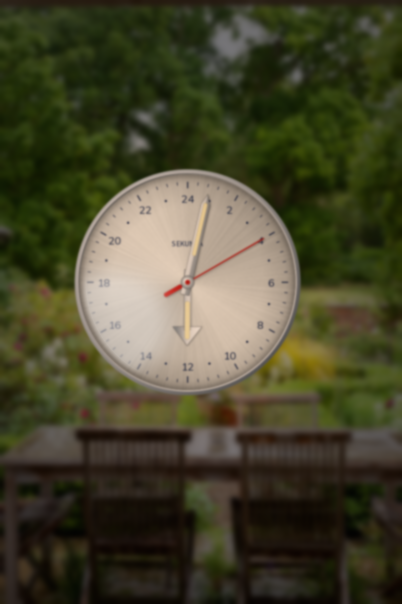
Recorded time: 12:02:10
